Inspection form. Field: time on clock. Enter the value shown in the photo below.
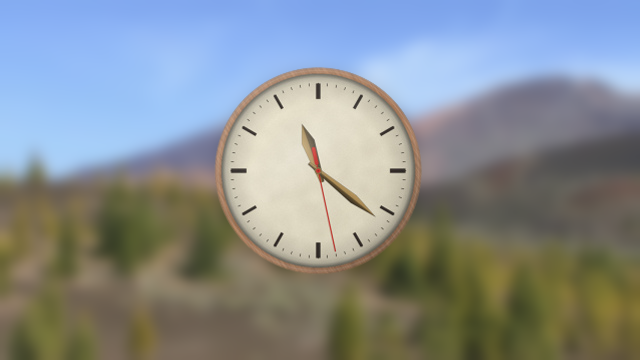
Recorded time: 11:21:28
